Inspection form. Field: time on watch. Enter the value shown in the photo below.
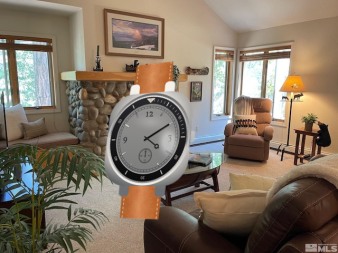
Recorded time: 4:10
